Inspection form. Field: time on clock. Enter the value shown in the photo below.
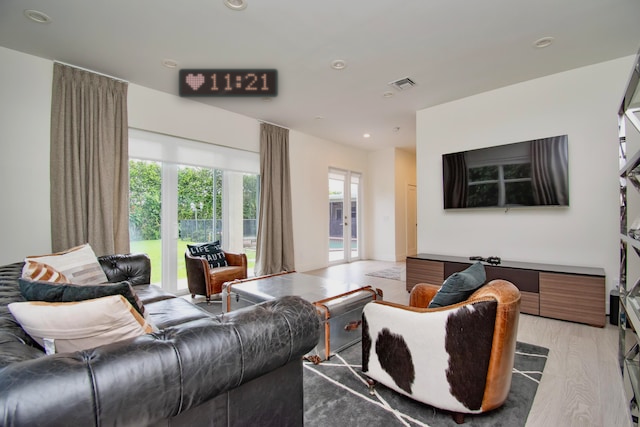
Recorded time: 11:21
